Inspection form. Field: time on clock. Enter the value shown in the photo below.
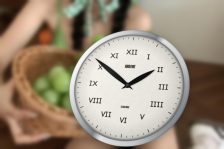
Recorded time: 1:51
